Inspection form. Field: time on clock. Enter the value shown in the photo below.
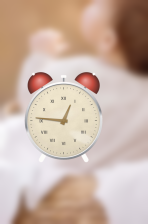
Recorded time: 12:46
